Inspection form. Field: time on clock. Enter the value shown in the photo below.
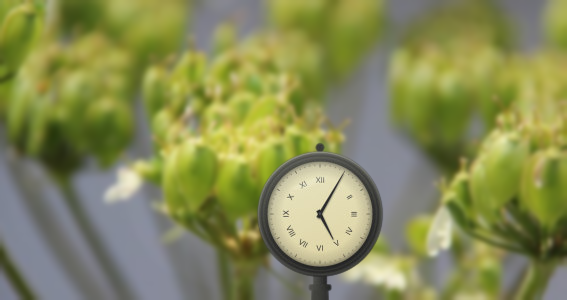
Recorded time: 5:05
